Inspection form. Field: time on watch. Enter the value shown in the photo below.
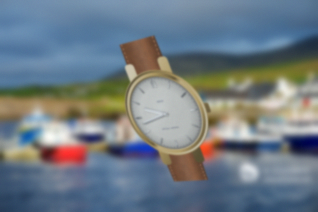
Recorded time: 9:43
